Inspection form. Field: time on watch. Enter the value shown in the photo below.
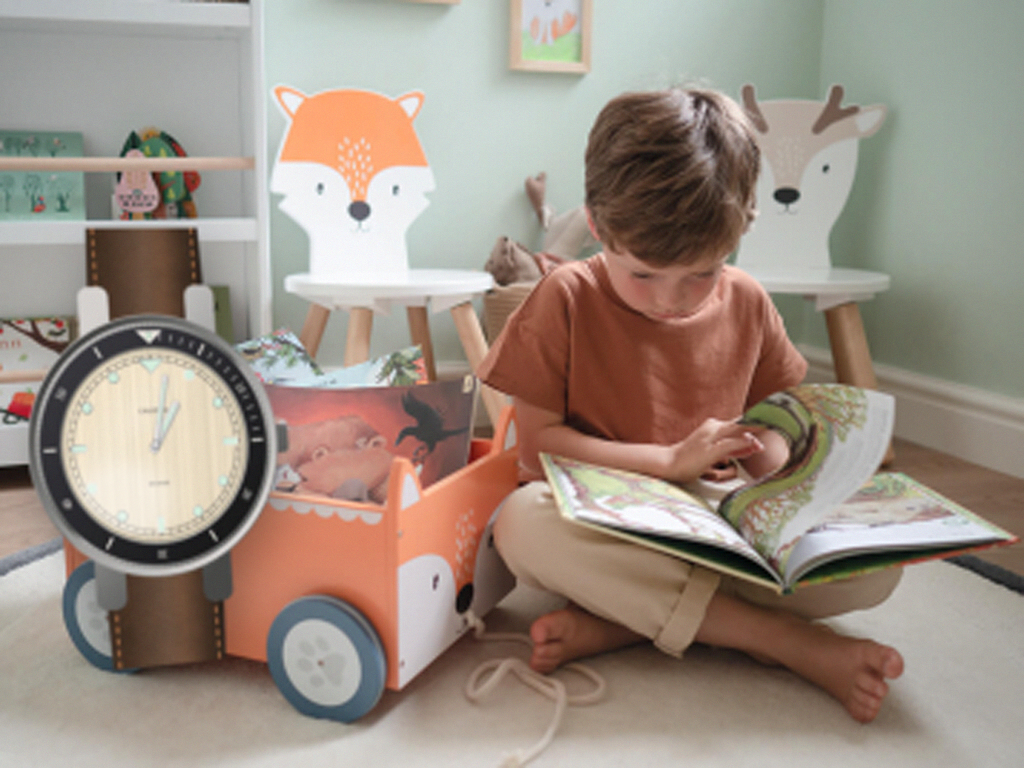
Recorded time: 1:02
